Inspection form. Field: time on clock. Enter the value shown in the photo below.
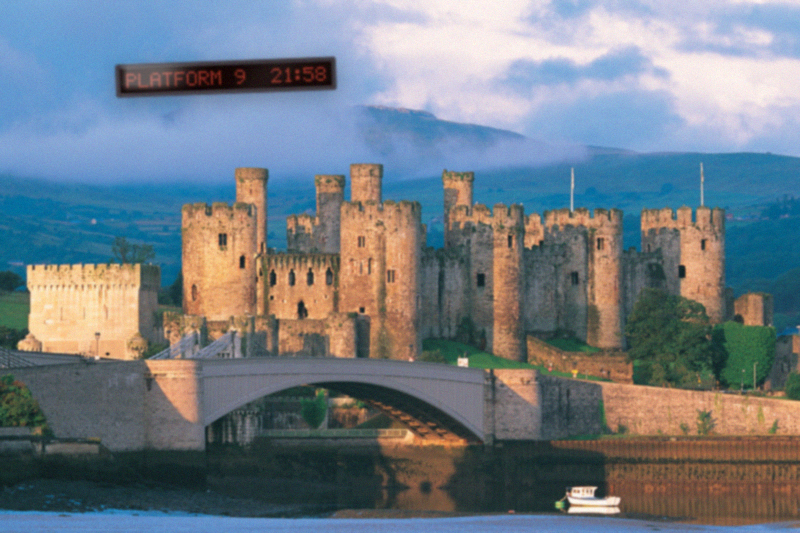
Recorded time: 21:58
